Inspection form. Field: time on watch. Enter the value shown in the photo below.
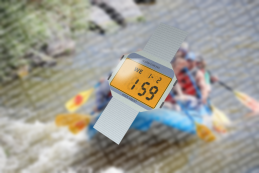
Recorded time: 1:59
